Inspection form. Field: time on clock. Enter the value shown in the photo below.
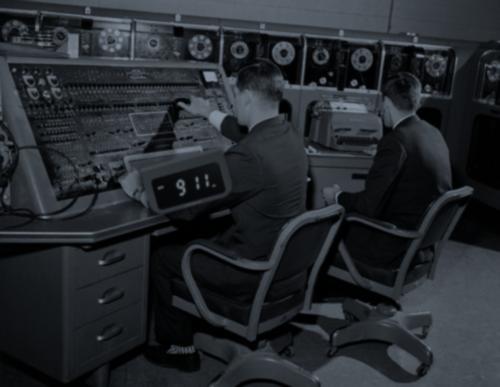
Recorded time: 9:11
